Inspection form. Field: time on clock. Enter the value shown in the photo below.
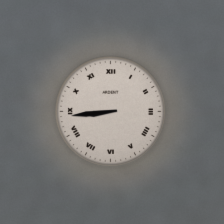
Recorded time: 8:44
